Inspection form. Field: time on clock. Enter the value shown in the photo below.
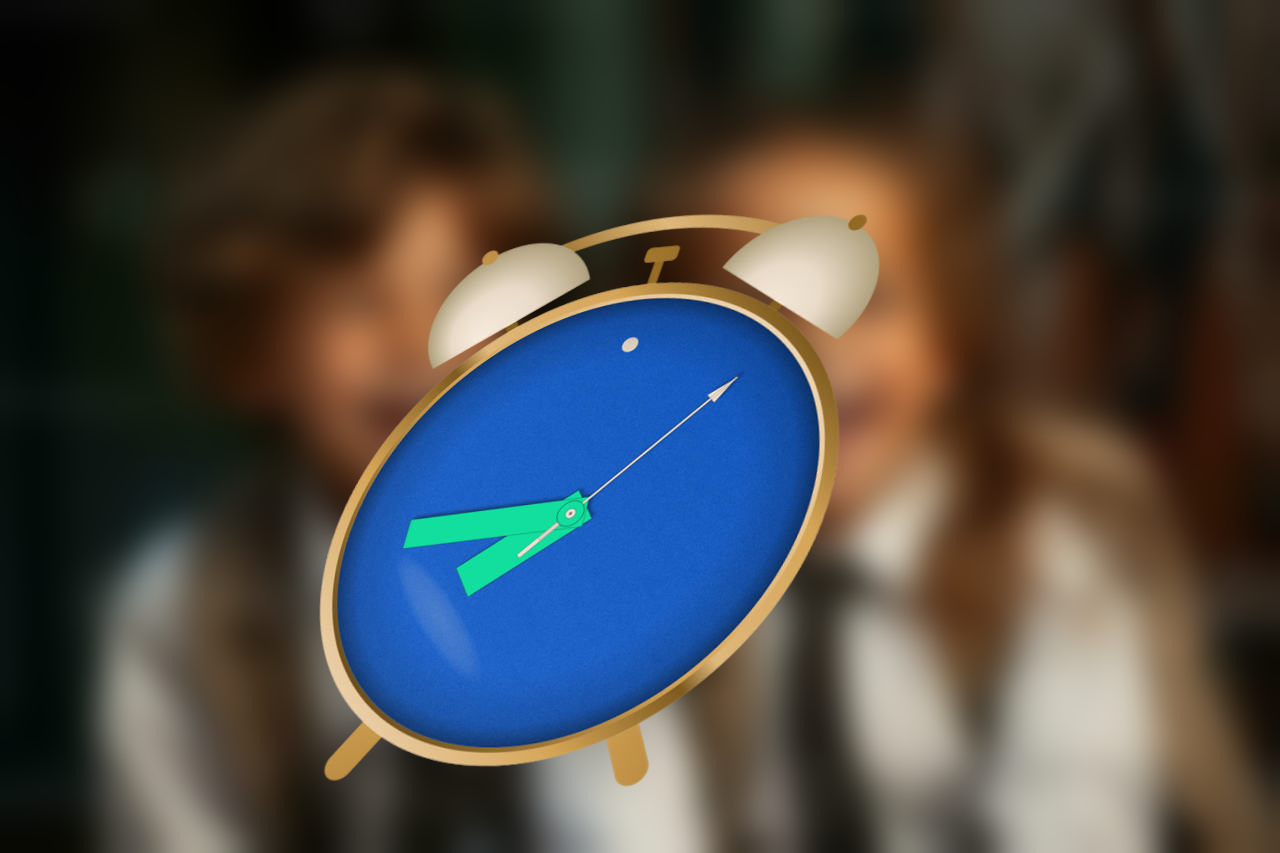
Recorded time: 7:44:07
